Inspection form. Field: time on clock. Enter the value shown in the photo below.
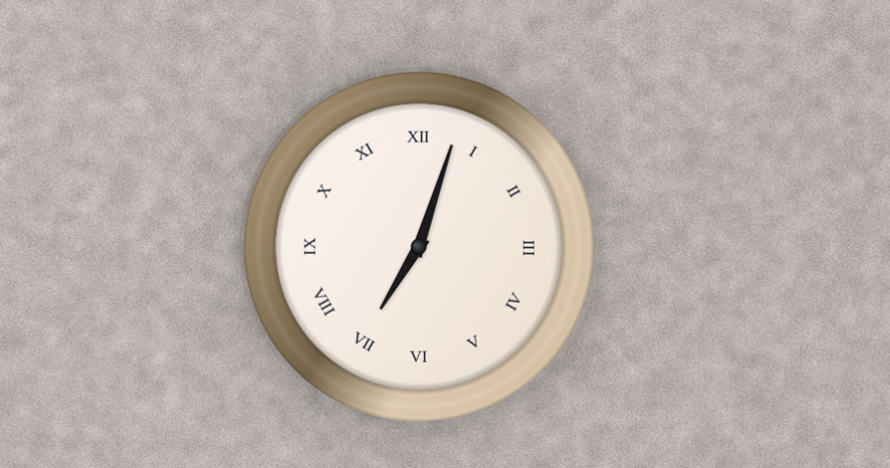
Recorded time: 7:03
